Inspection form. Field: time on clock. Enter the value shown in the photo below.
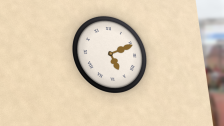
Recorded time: 5:11
